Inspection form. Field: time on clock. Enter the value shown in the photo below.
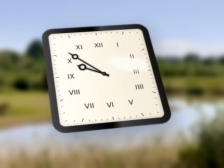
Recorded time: 9:52
